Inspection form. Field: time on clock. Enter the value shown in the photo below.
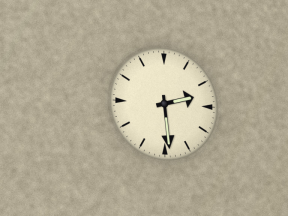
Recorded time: 2:29
